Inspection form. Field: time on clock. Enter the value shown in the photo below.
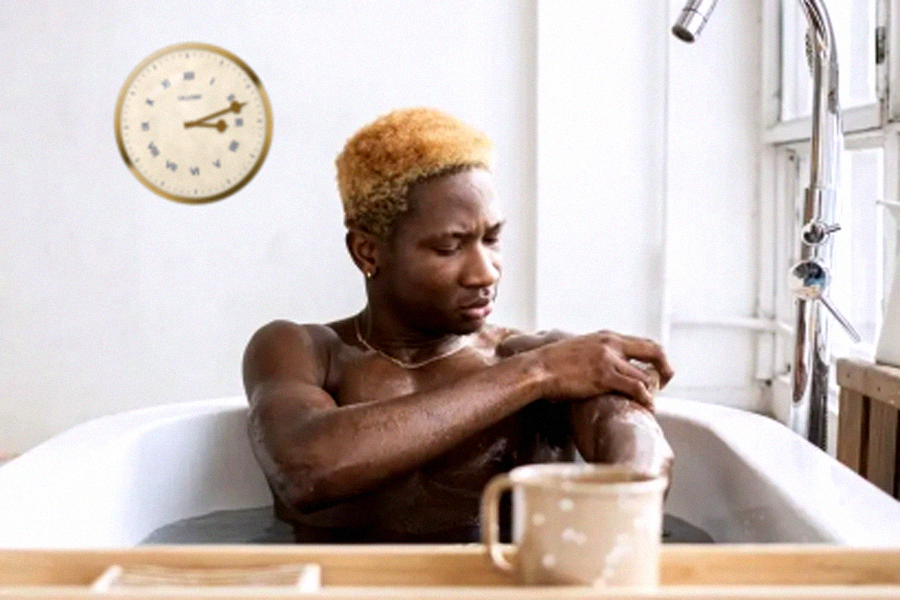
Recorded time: 3:12
